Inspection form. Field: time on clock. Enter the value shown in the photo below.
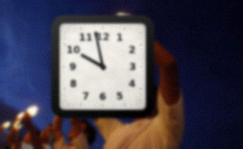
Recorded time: 9:58
